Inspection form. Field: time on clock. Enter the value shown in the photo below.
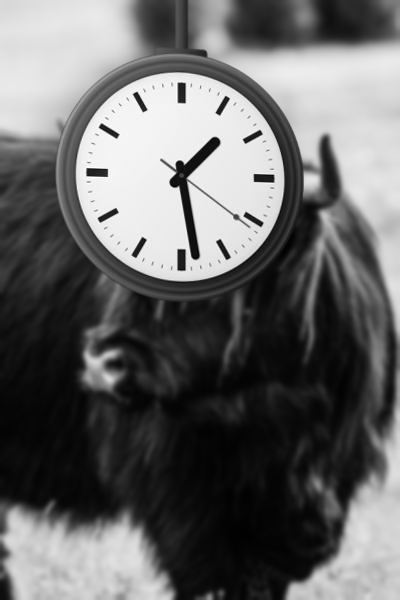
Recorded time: 1:28:21
